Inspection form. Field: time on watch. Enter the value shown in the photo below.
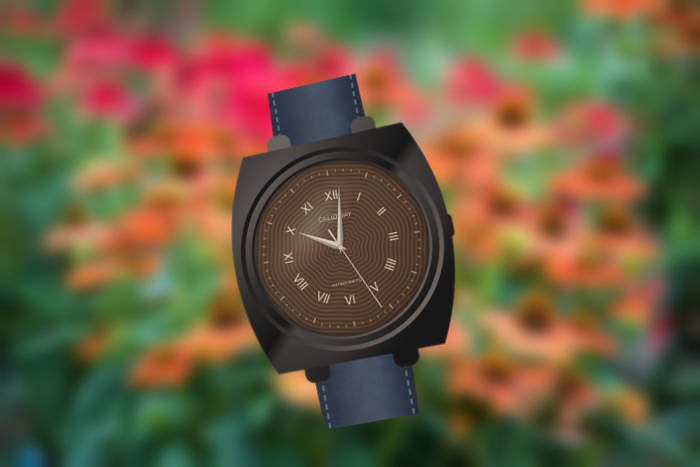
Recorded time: 10:01:26
